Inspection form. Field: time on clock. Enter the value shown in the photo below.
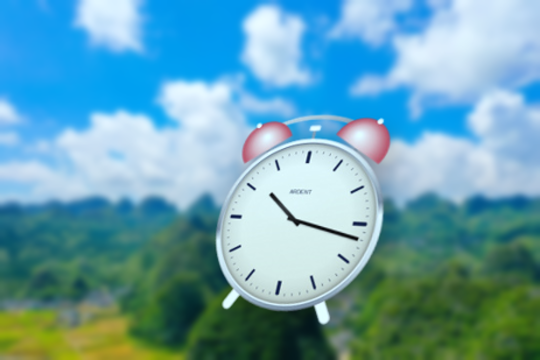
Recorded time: 10:17
